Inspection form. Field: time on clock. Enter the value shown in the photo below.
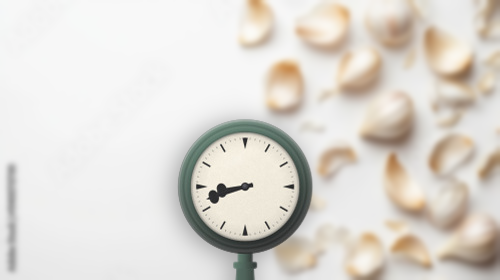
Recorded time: 8:42
